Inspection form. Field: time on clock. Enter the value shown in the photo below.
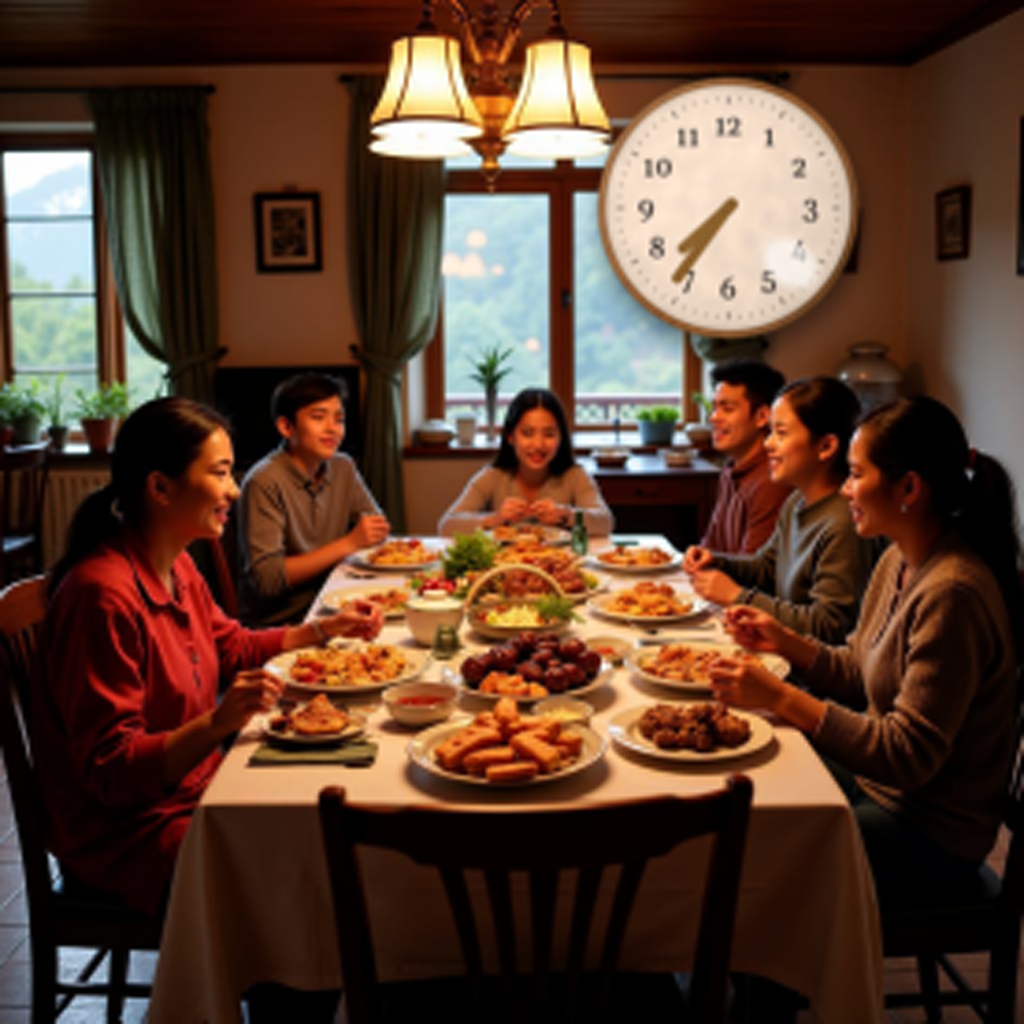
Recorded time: 7:36
